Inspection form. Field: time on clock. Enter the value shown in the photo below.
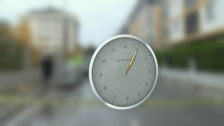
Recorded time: 1:05
